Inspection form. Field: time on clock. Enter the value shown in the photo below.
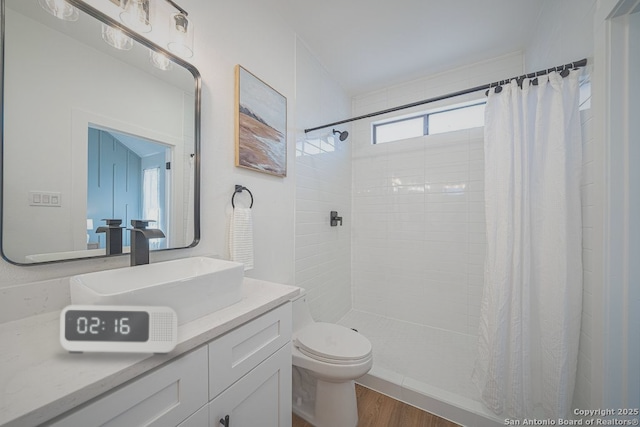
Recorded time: 2:16
